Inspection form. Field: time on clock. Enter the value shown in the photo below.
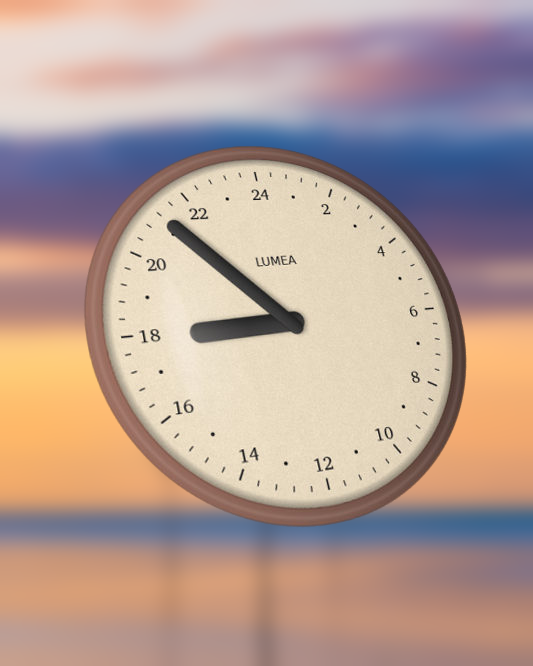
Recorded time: 17:53
